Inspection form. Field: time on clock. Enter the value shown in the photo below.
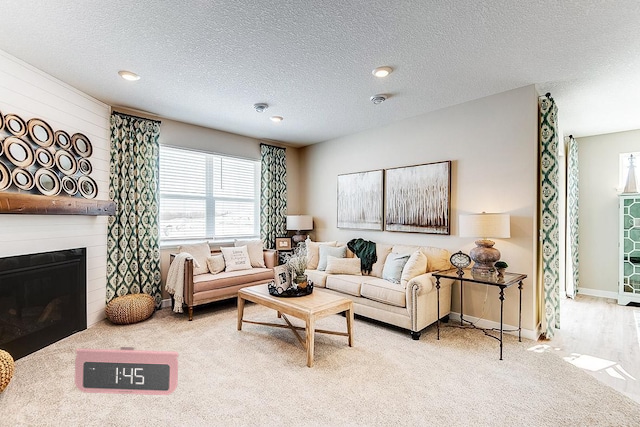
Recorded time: 1:45
